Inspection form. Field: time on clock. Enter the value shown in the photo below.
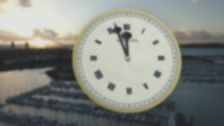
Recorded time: 11:57
